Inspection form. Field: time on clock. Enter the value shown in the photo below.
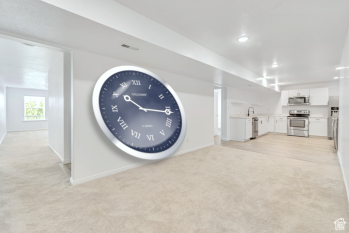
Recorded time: 10:16
